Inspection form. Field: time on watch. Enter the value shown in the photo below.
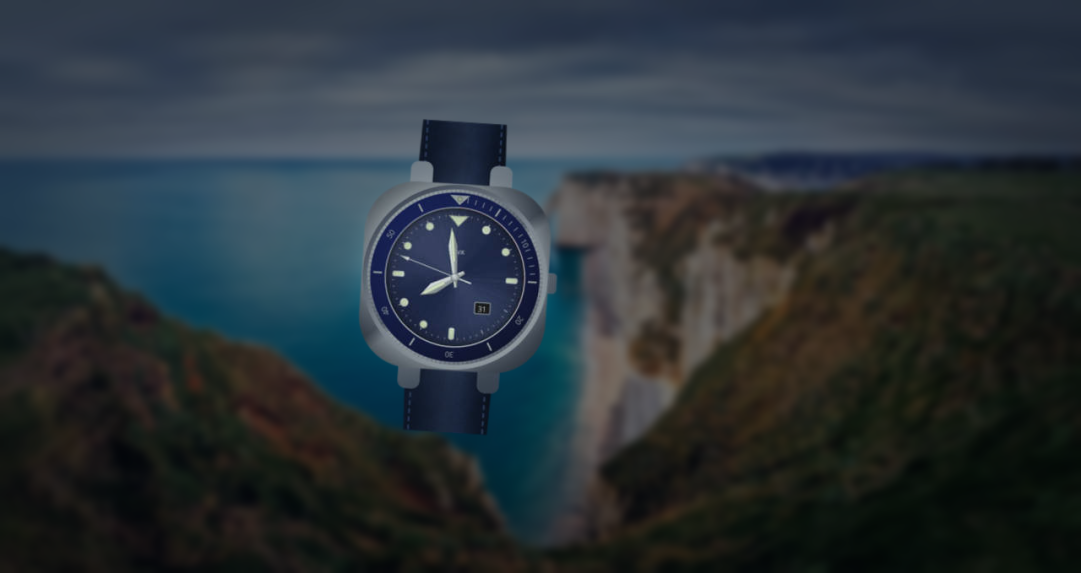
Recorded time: 7:58:48
